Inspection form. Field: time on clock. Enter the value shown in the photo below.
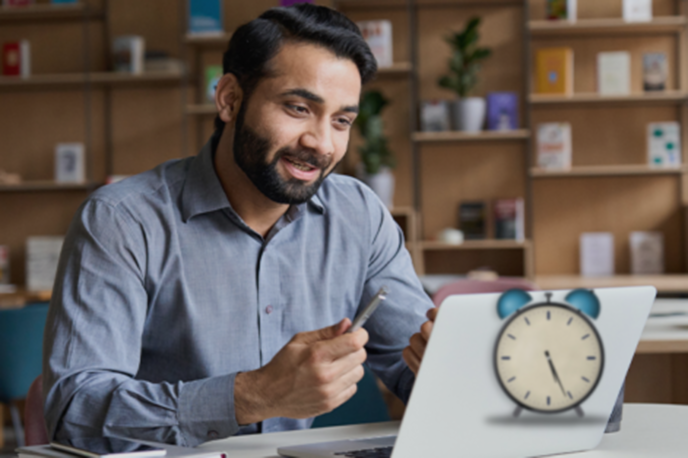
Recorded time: 5:26
